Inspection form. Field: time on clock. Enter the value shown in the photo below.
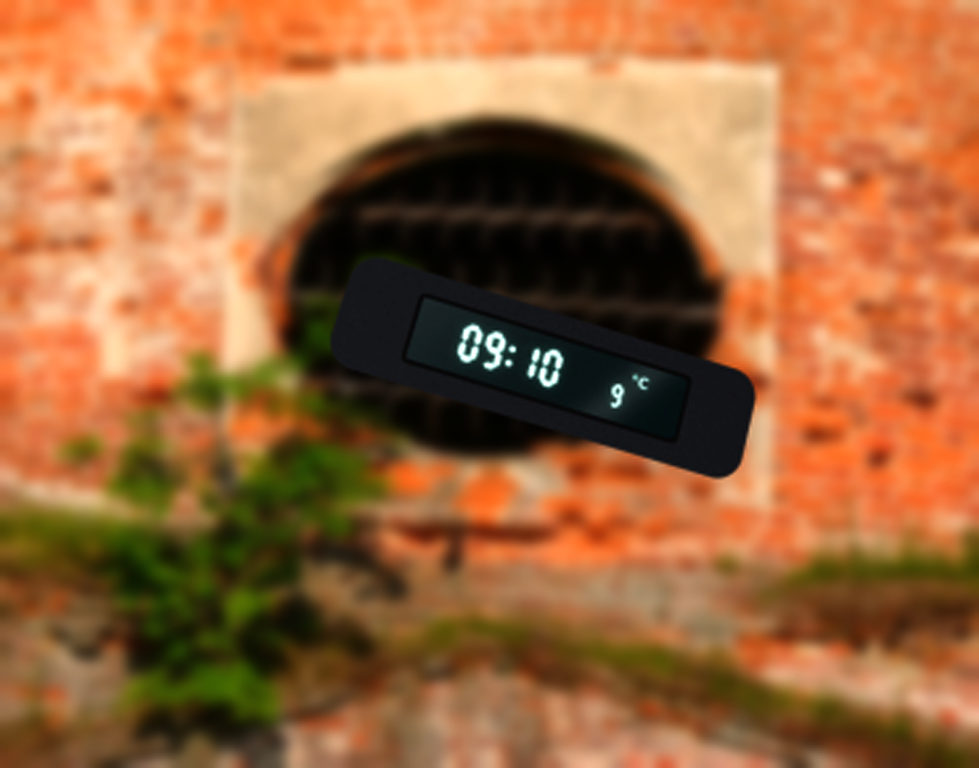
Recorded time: 9:10
